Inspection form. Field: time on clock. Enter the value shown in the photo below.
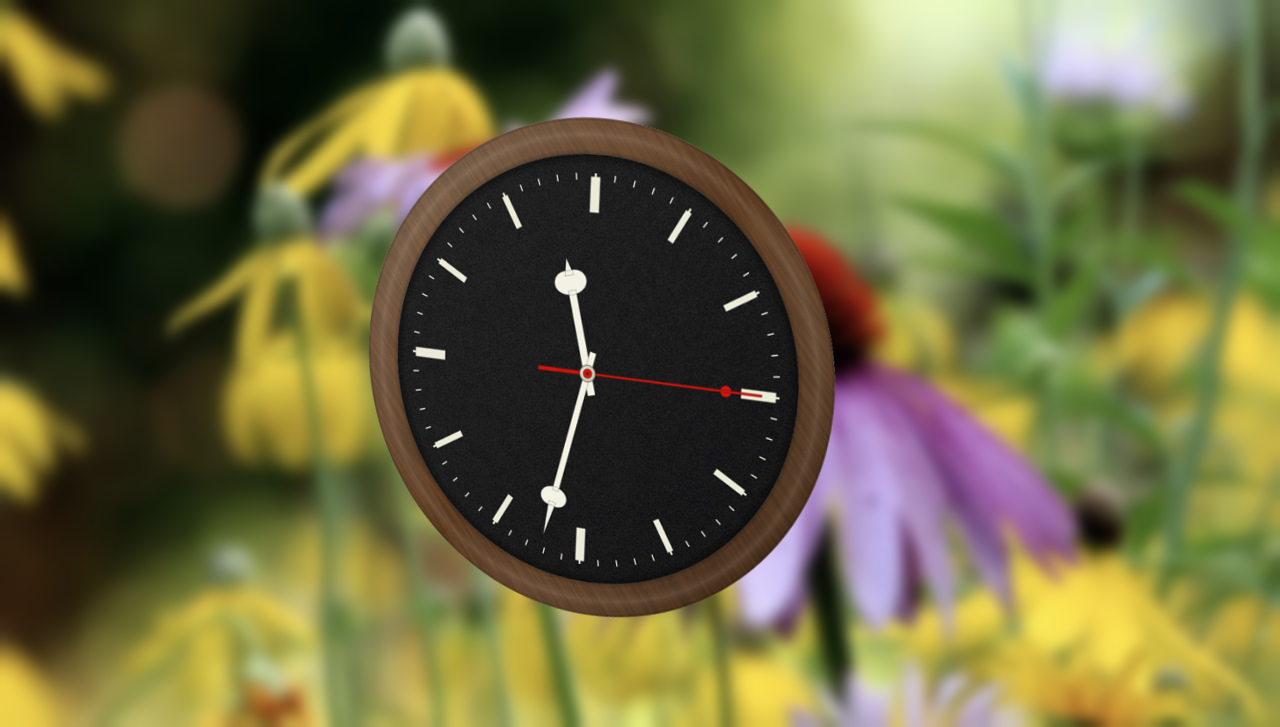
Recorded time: 11:32:15
